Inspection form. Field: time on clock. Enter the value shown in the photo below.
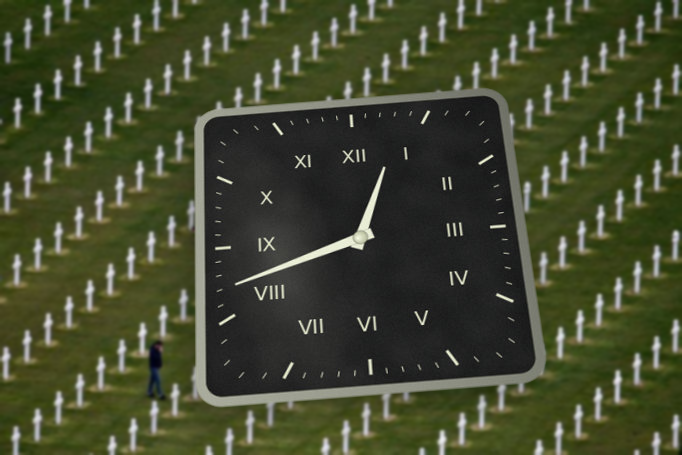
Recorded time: 12:42
